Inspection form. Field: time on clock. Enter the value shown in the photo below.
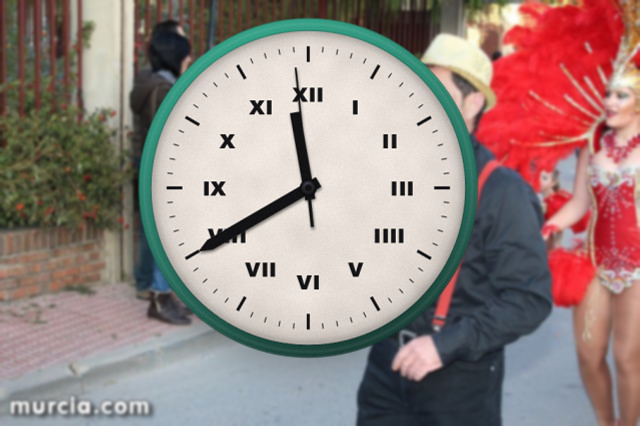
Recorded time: 11:39:59
